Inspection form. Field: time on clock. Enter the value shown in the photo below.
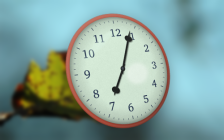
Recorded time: 7:04
